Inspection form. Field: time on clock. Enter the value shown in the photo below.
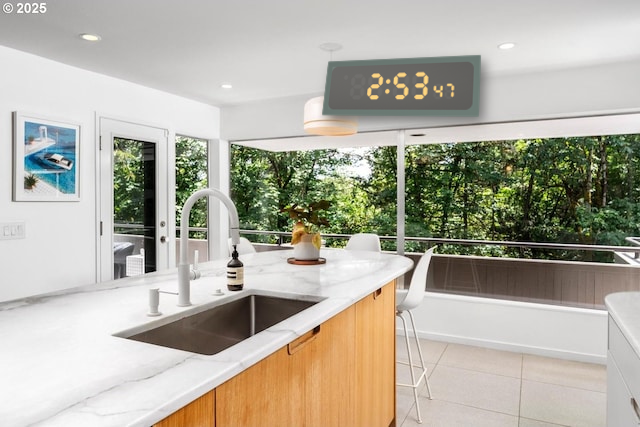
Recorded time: 2:53:47
